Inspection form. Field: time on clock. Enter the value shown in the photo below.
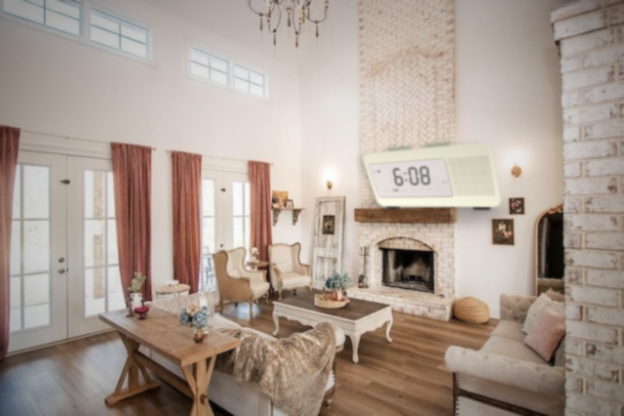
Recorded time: 6:08
